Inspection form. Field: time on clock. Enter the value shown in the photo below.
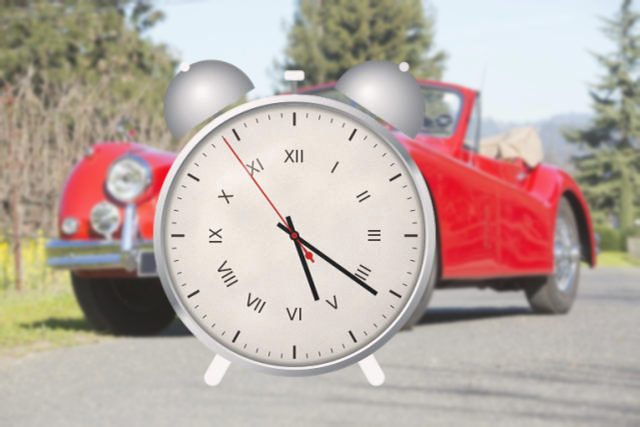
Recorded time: 5:20:54
